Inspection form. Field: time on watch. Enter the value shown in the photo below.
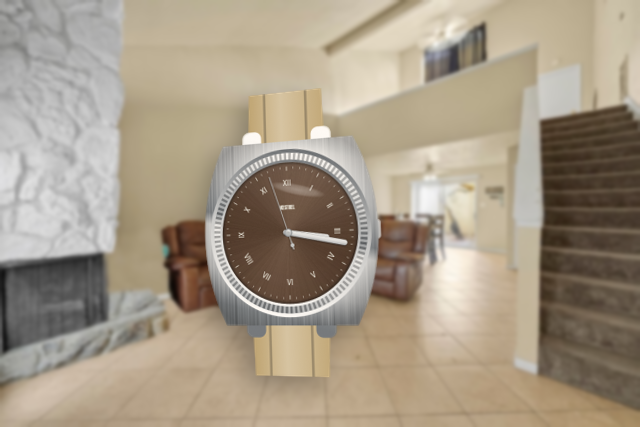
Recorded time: 3:16:57
